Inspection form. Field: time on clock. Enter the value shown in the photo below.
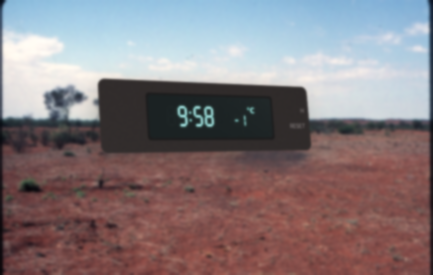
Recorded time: 9:58
